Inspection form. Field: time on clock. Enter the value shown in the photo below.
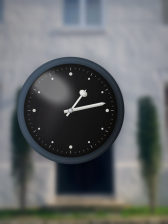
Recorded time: 1:13
